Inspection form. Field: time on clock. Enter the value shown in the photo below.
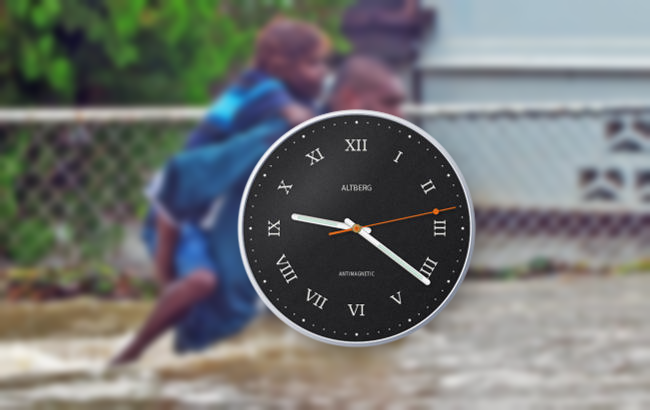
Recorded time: 9:21:13
